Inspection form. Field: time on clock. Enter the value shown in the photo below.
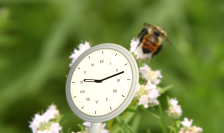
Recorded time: 9:12
